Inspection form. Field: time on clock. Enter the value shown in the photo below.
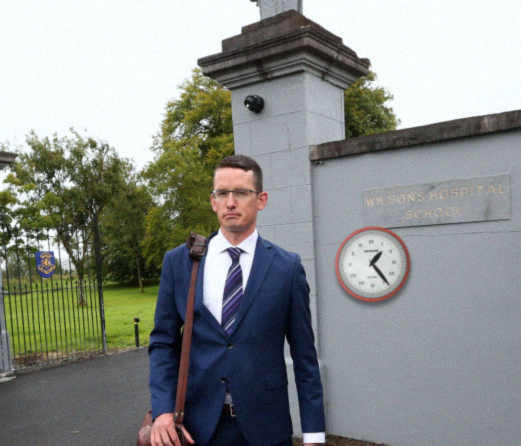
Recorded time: 1:24
